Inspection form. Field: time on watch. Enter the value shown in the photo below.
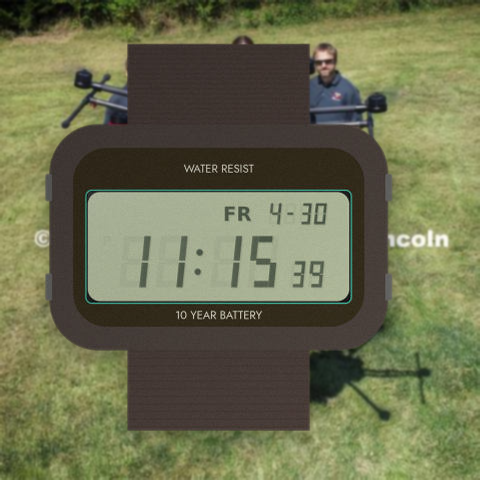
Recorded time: 11:15:39
